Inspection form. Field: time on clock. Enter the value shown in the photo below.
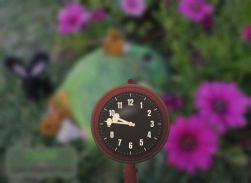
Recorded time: 9:46
